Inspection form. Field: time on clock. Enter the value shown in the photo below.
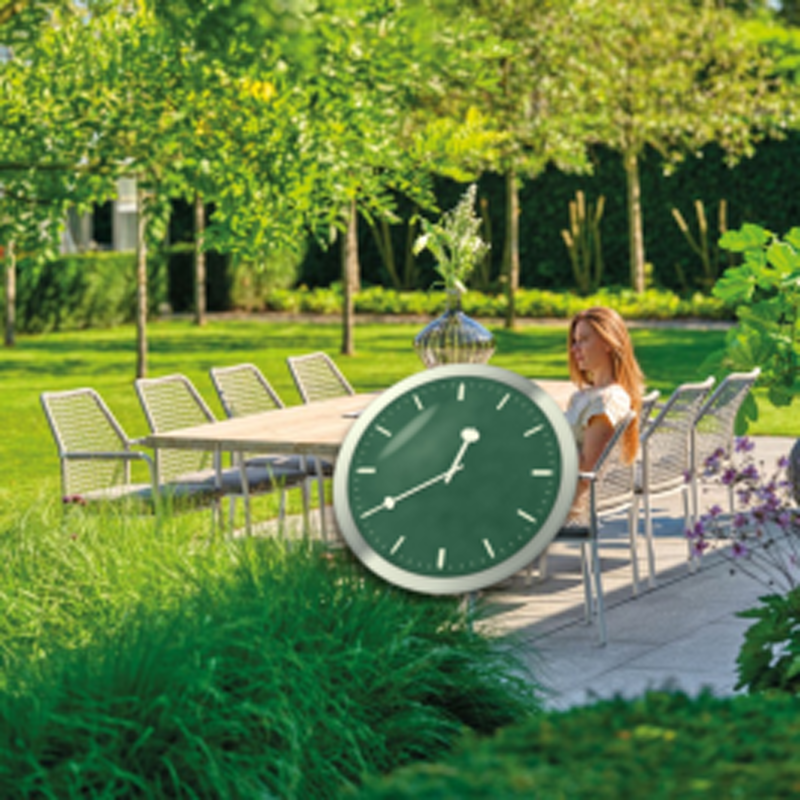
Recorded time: 12:40
